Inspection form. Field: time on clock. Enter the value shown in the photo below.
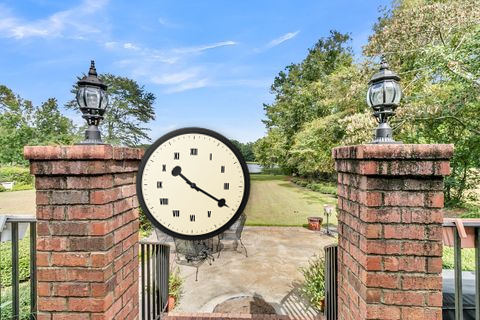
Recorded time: 10:20
